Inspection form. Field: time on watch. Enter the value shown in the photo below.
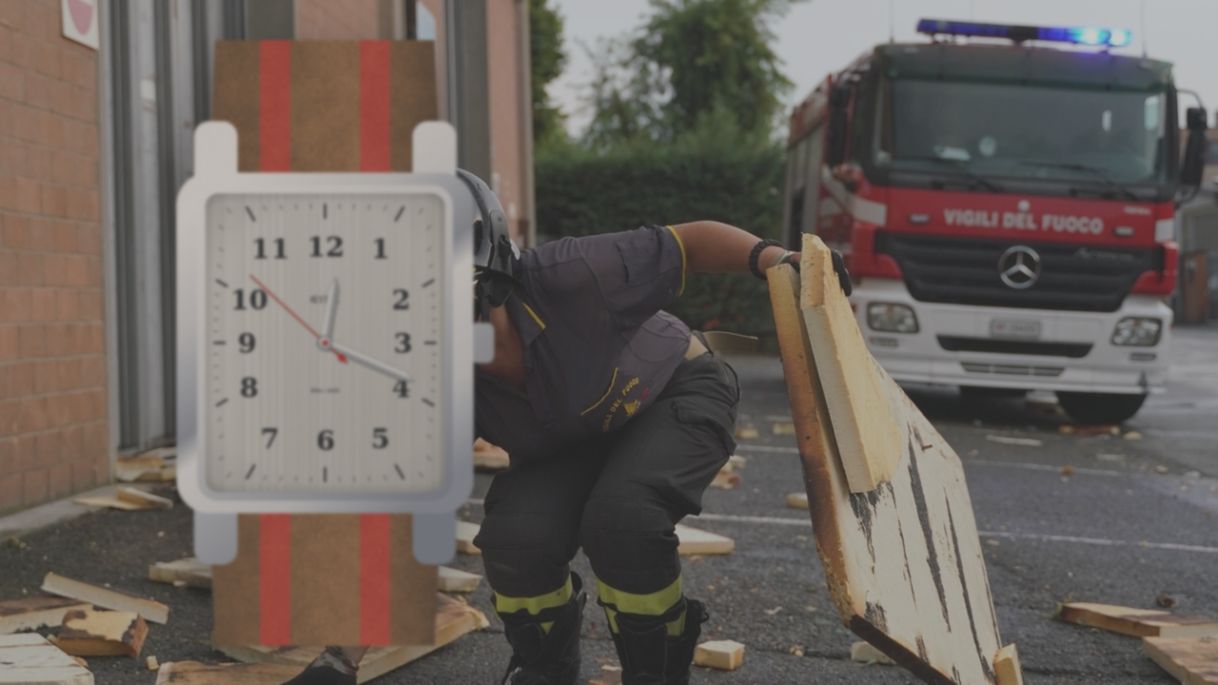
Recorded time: 12:18:52
